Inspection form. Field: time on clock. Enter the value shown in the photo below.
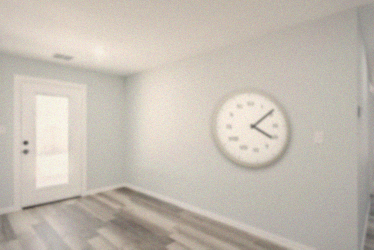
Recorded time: 4:09
